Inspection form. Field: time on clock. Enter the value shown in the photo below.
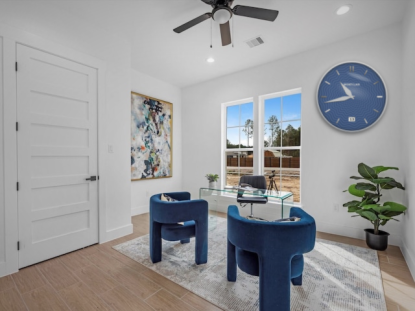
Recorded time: 10:43
